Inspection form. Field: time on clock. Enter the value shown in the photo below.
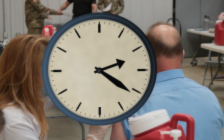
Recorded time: 2:21
